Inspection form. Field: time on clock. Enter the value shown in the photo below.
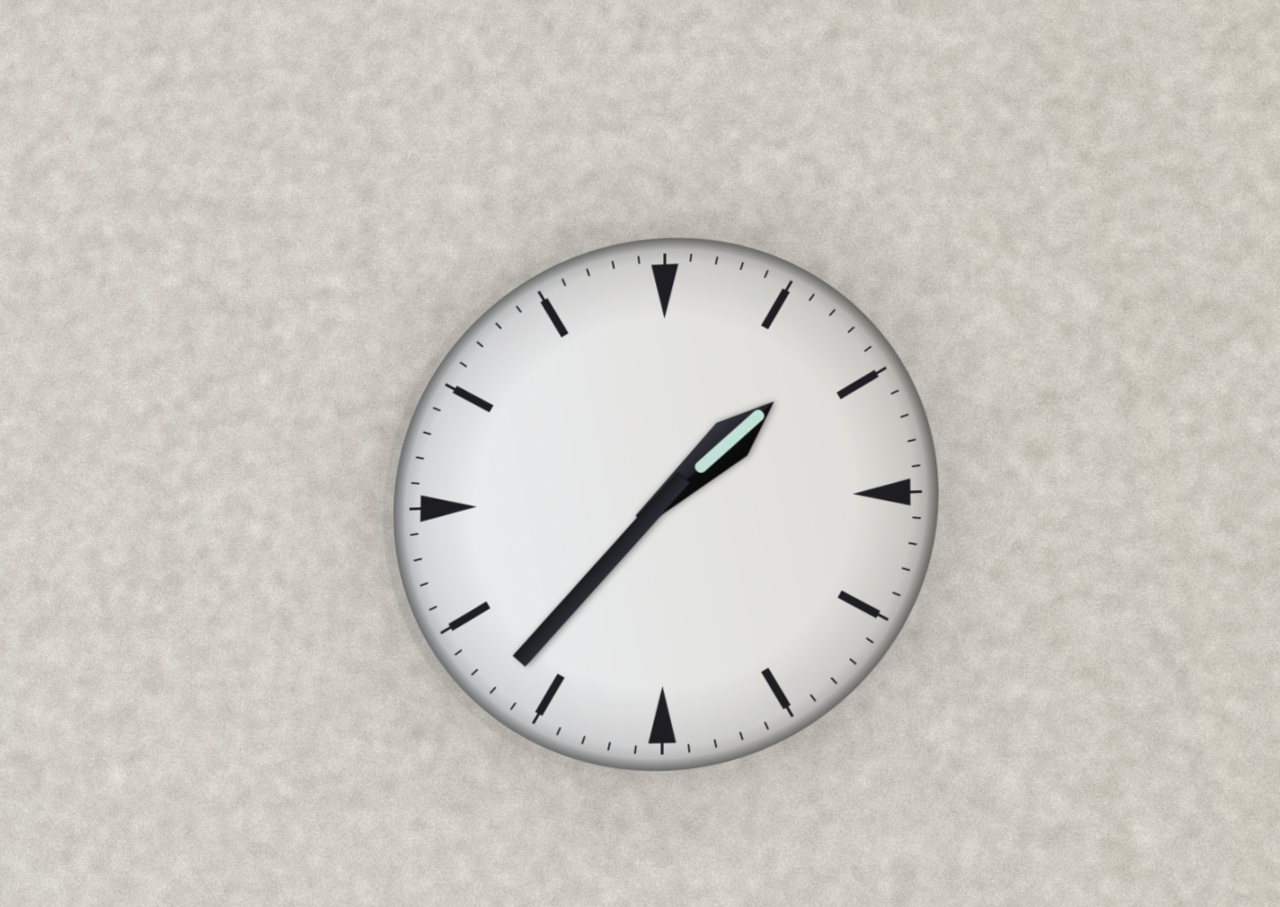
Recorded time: 1:37
